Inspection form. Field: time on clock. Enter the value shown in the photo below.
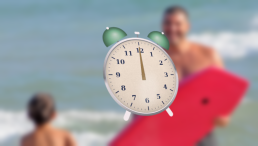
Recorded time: 12:00
